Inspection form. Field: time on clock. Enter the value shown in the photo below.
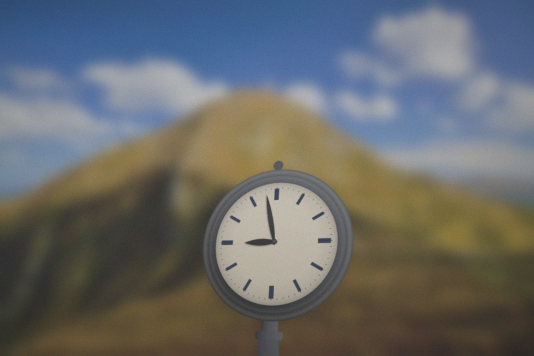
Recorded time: 8:58
